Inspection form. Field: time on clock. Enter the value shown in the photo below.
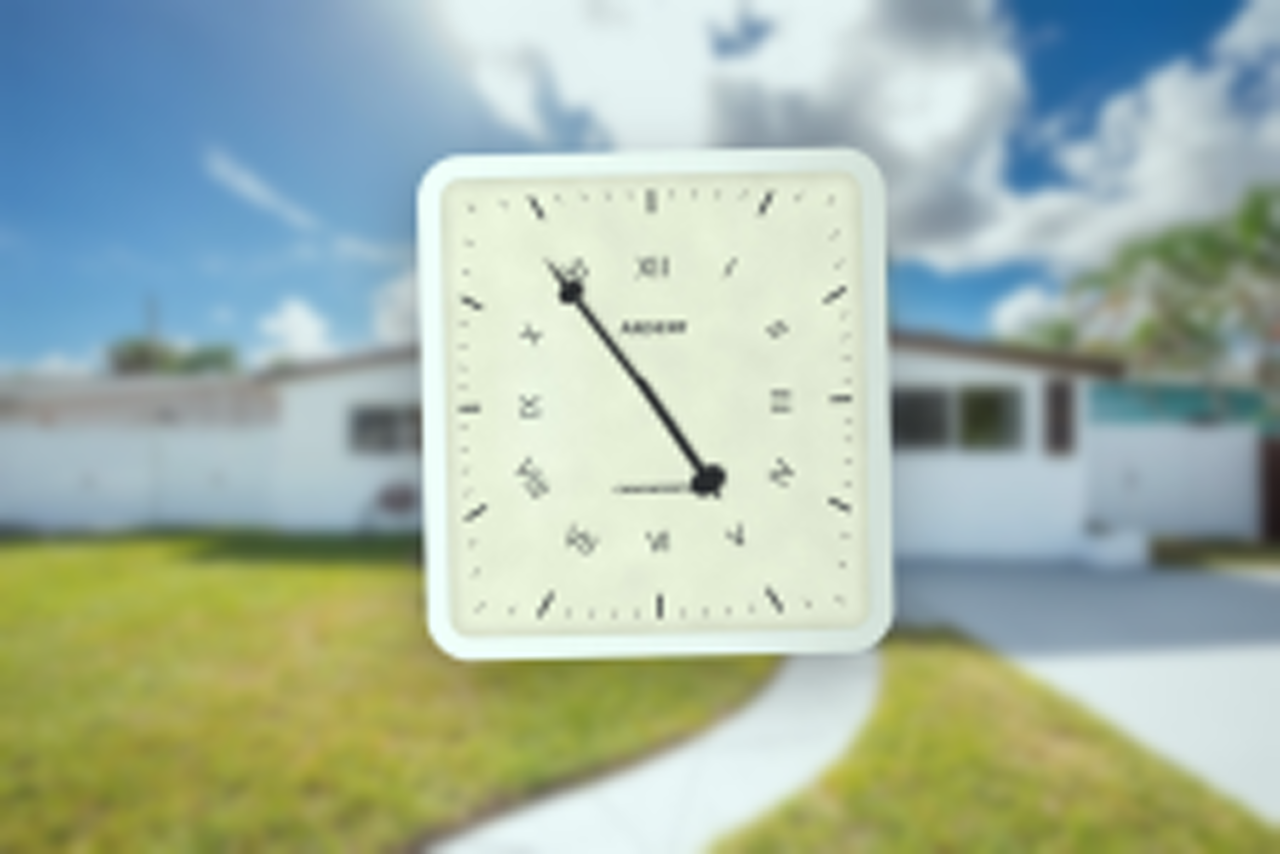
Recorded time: 4:54
